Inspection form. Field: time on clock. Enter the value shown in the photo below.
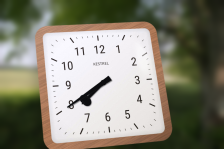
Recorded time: 7:40
